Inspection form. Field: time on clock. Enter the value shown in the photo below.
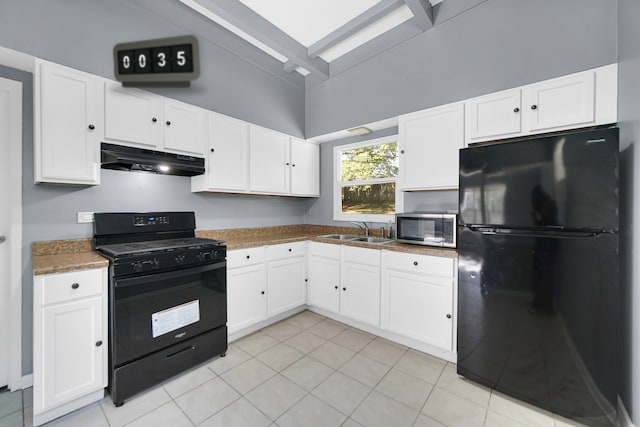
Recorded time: 0:35
